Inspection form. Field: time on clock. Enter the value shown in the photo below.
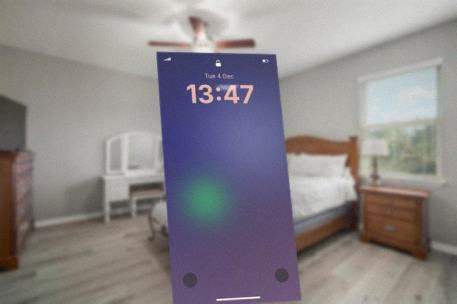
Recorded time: 13:47
